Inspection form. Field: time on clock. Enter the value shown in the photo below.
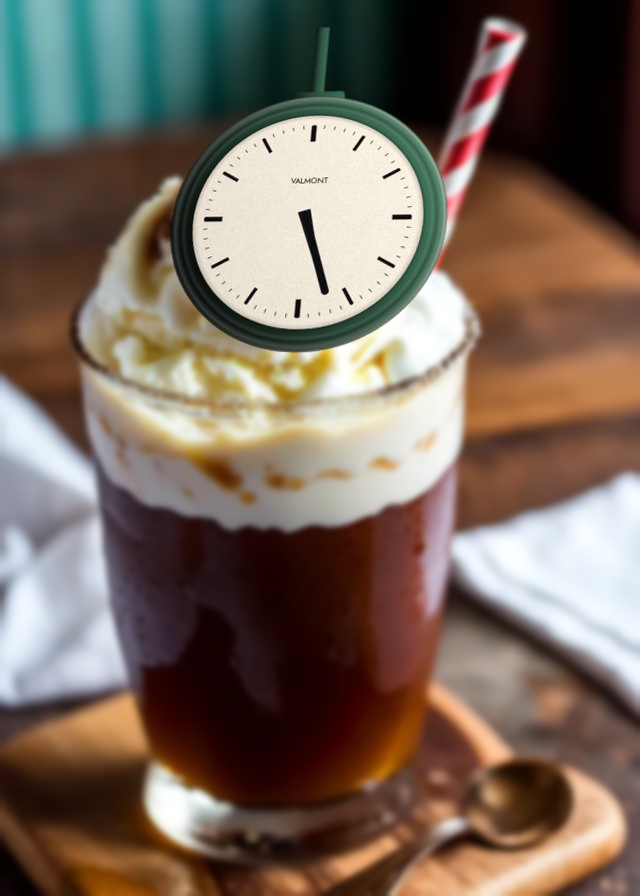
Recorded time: 5:27
